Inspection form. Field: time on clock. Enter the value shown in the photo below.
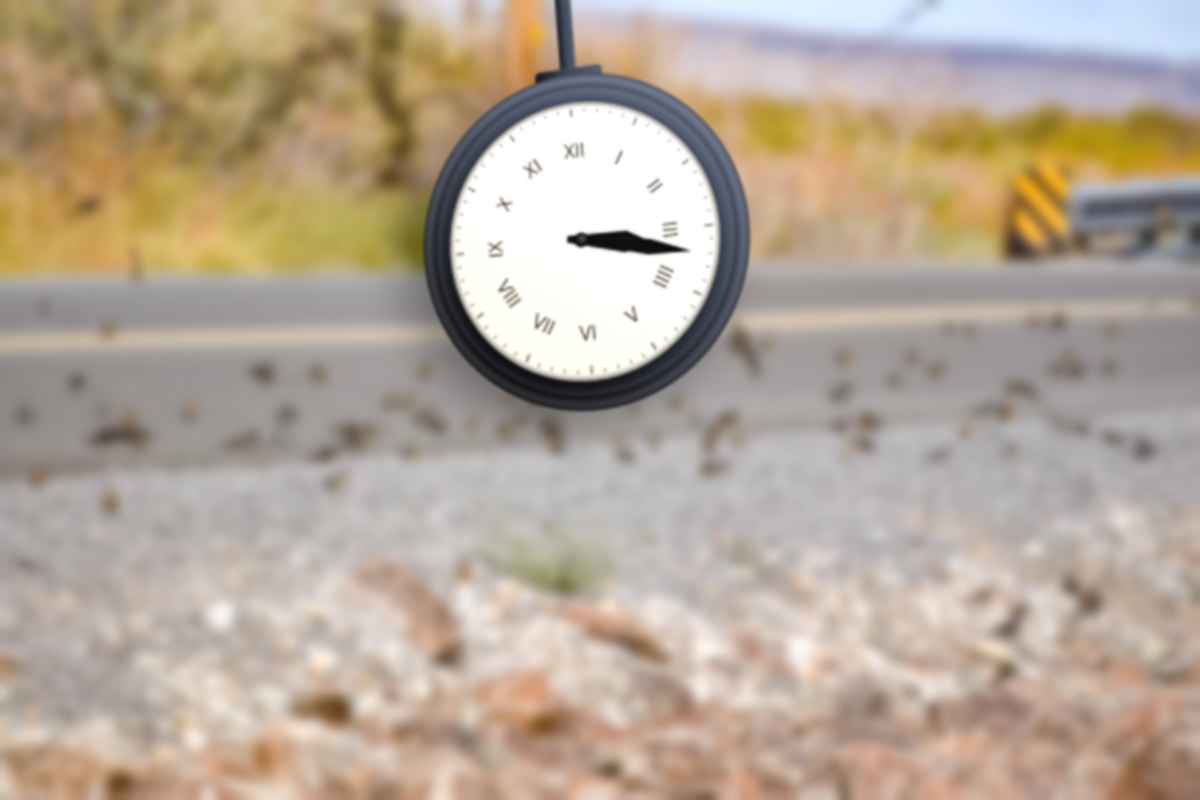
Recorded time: 3:17
